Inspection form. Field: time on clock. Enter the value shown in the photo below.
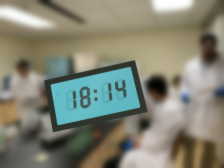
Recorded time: 18:14
